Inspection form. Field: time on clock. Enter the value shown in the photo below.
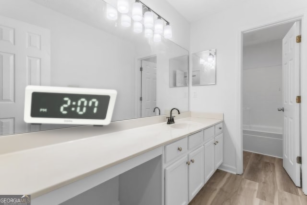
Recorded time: 2:07
